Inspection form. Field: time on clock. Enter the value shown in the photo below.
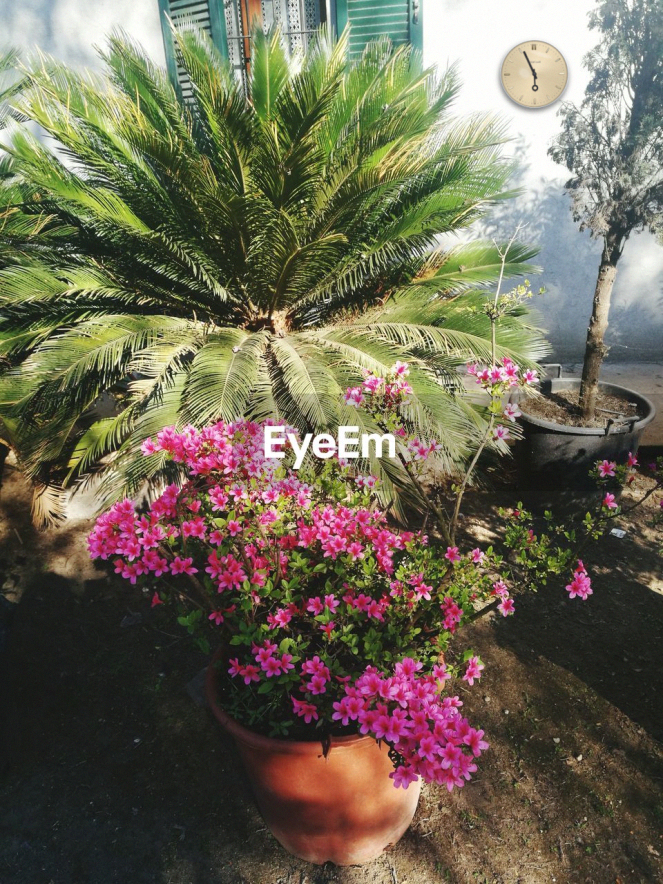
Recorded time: 5:56
